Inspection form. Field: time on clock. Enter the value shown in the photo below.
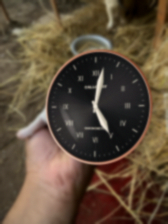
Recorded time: 5:02
